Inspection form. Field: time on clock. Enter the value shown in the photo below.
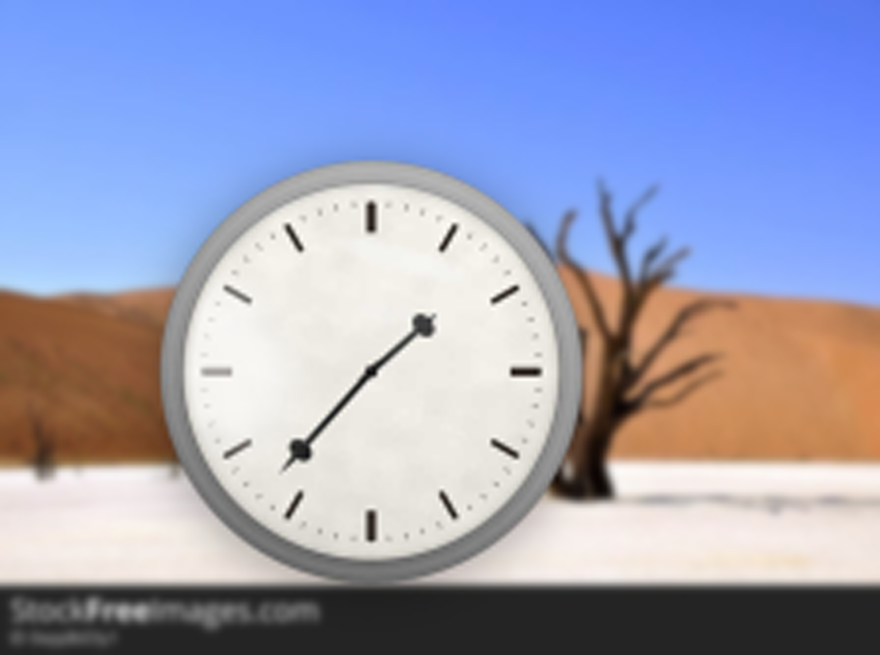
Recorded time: 1:37
